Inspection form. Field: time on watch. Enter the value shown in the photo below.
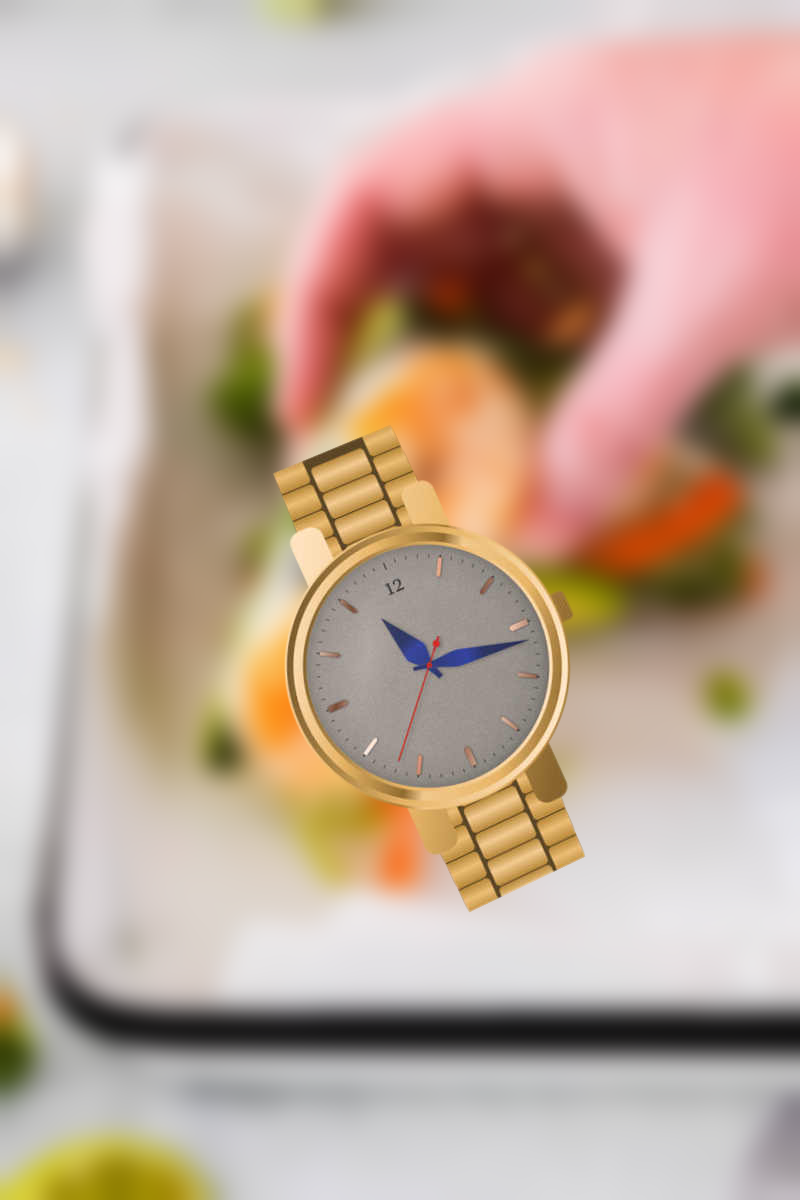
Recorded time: 11:16:37
